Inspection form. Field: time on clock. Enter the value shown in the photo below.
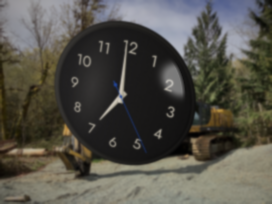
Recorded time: 6:59:24
